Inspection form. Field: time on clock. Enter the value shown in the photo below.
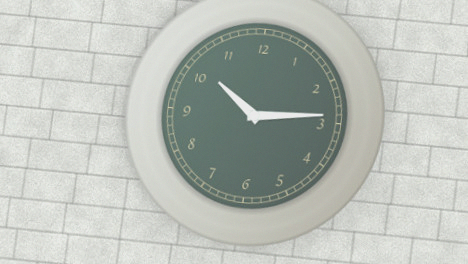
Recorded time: 10:14
